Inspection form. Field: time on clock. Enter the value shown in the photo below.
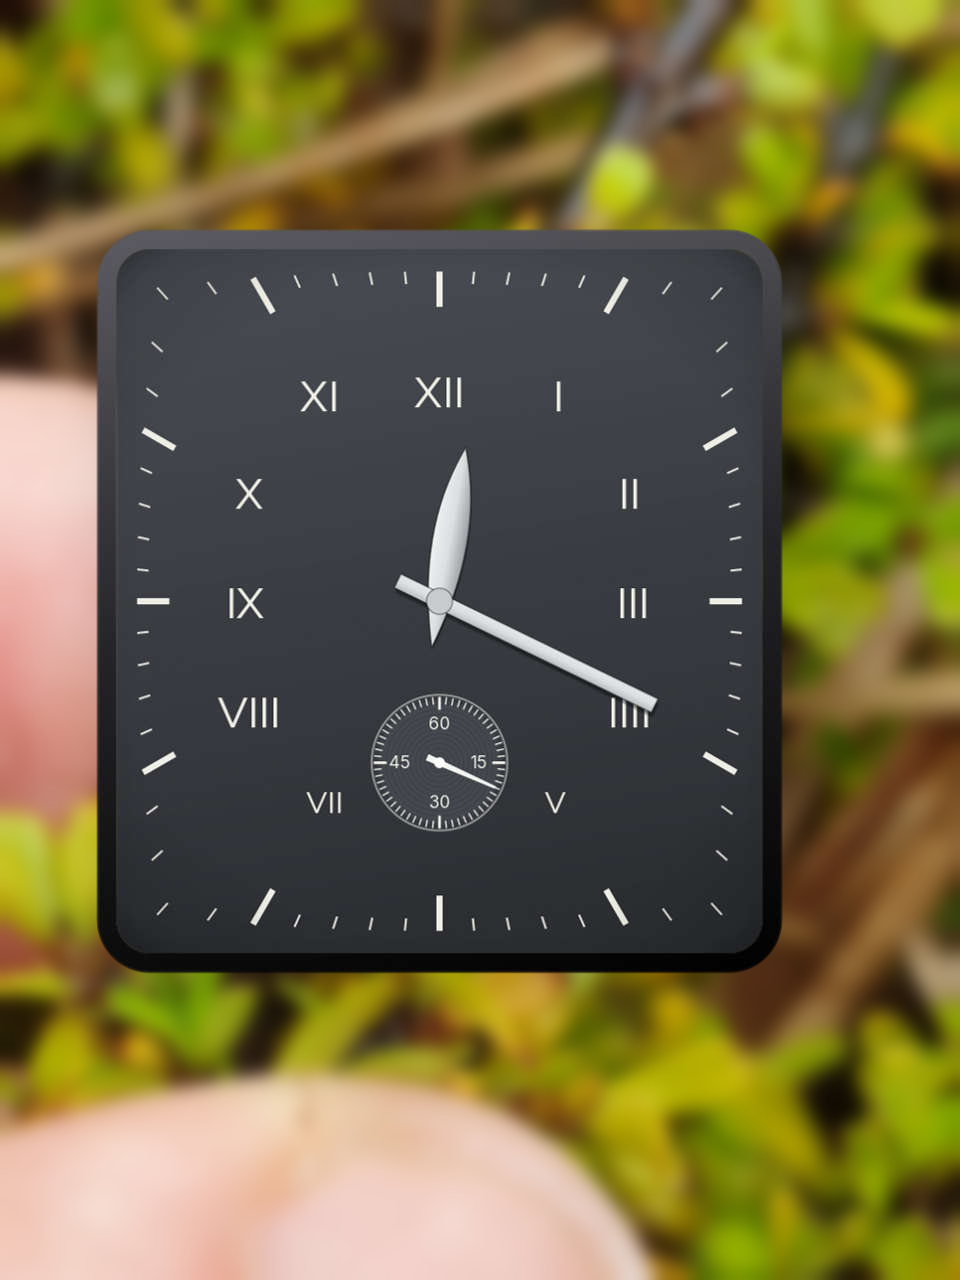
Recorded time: 12:19:19
